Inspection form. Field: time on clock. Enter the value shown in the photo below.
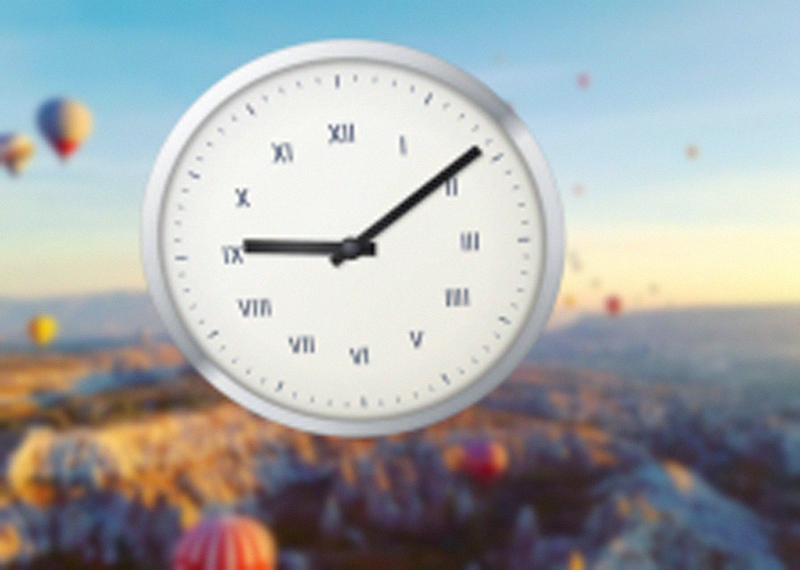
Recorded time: 9:09
